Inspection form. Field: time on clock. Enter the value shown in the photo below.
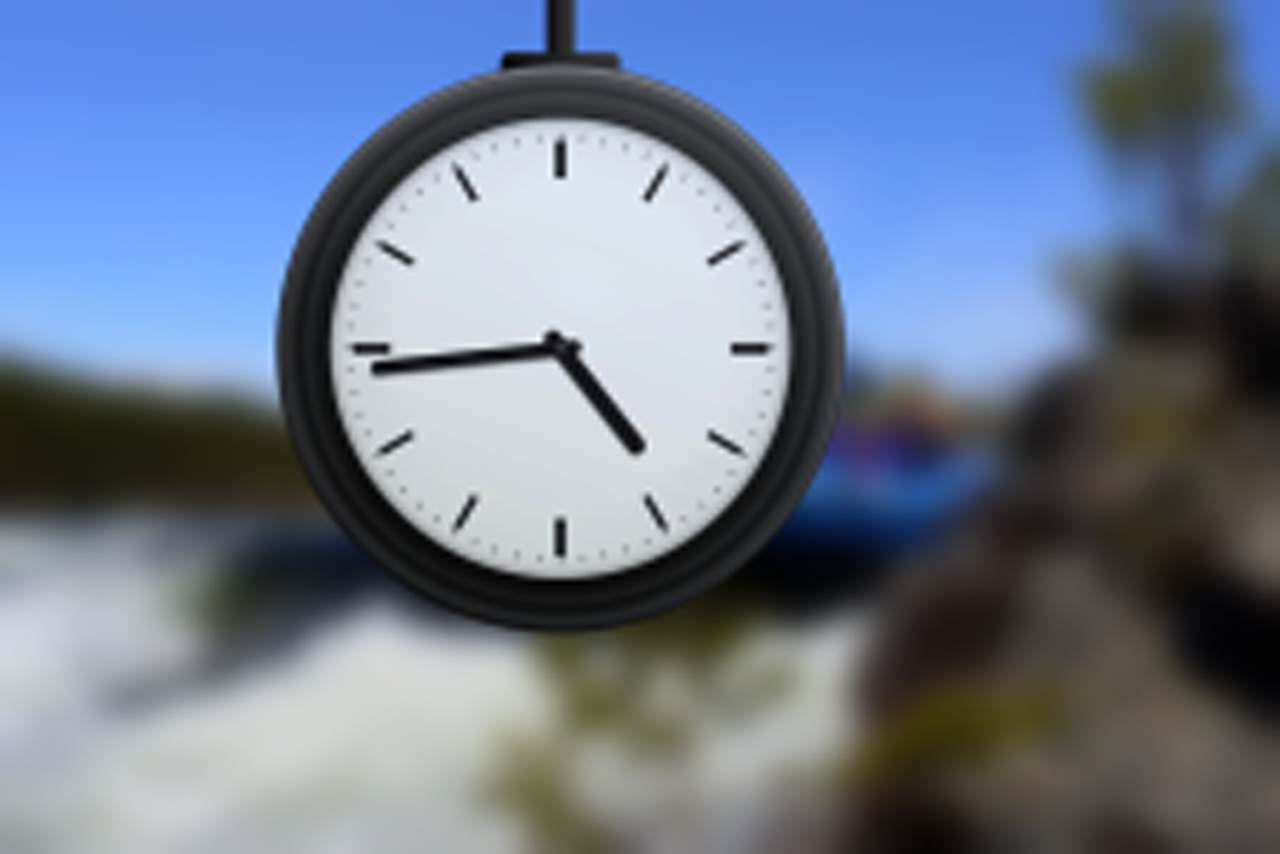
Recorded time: 4:44
